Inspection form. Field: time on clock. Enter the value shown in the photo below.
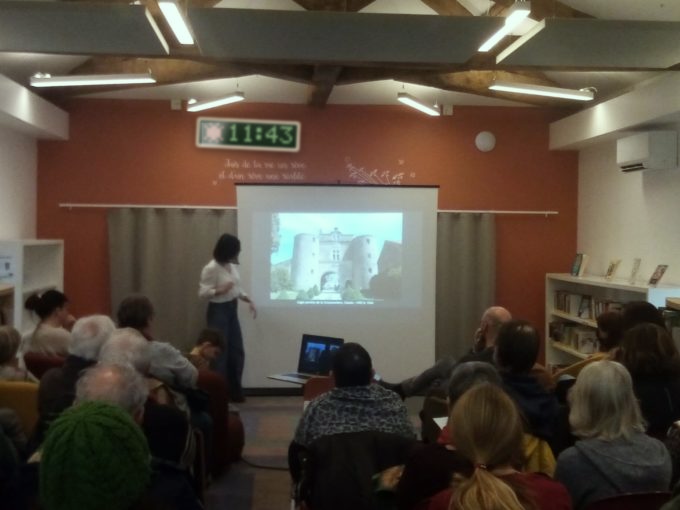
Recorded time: 11:43
